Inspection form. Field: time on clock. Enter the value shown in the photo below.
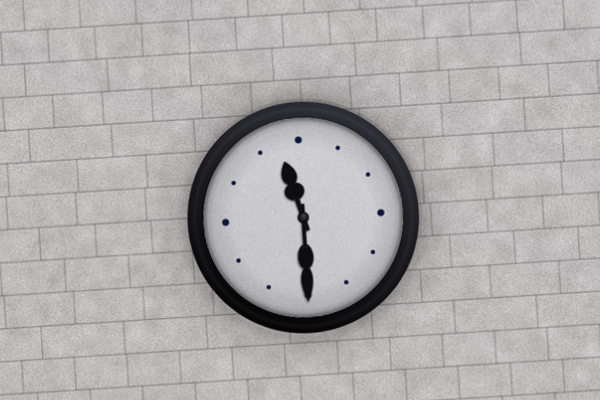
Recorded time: 11:30
